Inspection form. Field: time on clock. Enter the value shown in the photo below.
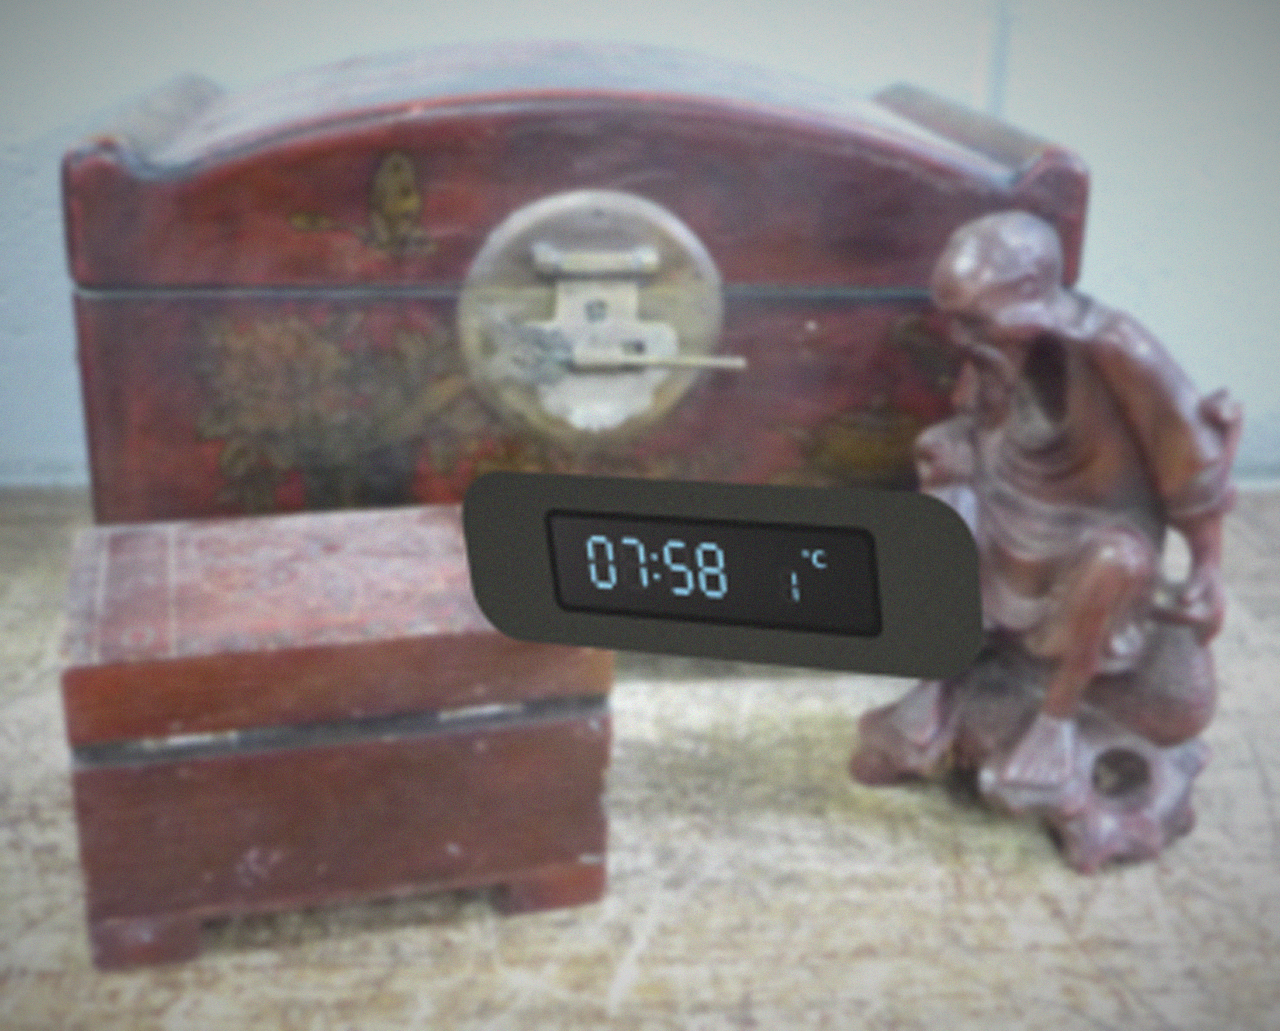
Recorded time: 7:58
